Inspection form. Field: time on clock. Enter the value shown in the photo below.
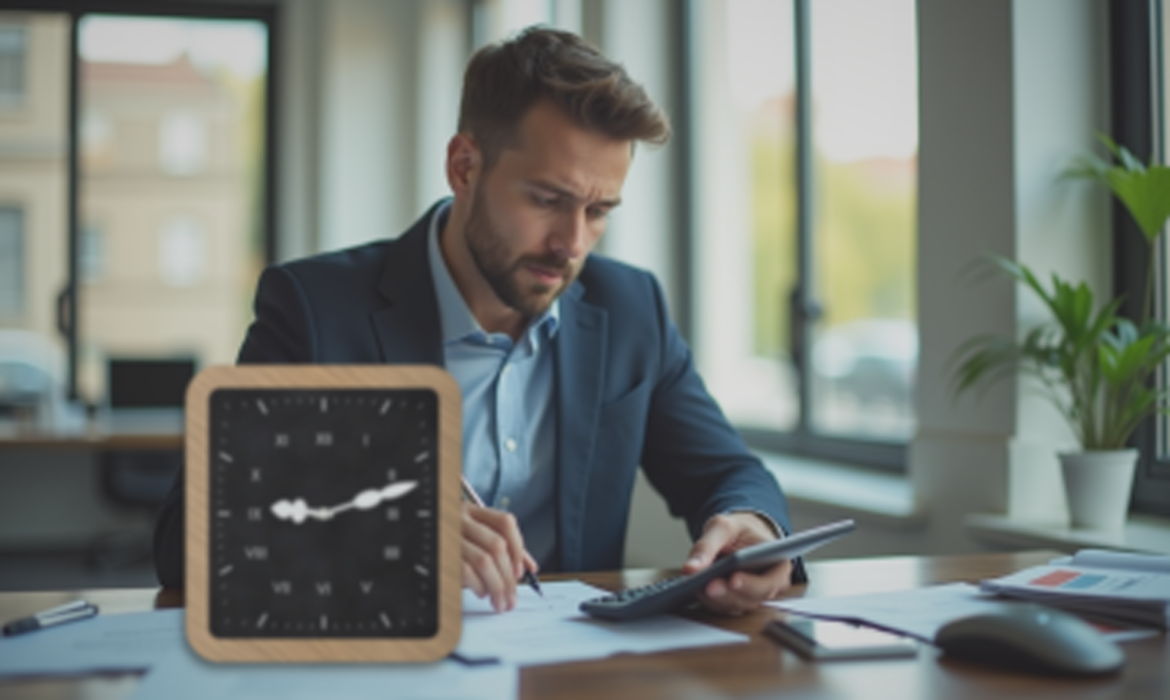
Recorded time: 9:12
